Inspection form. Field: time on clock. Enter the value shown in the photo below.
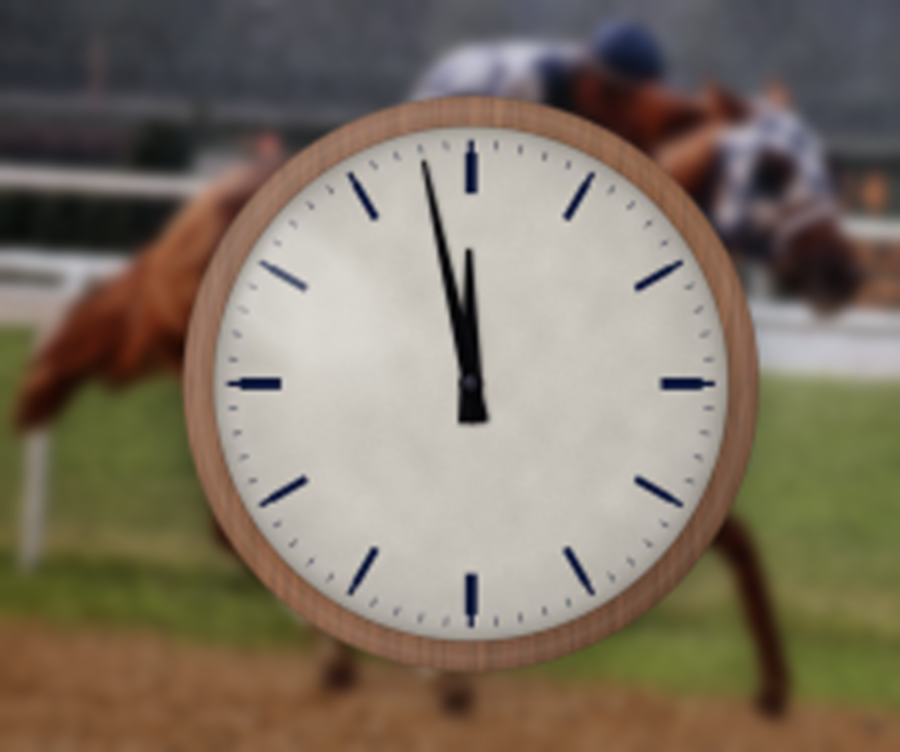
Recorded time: 11:58
